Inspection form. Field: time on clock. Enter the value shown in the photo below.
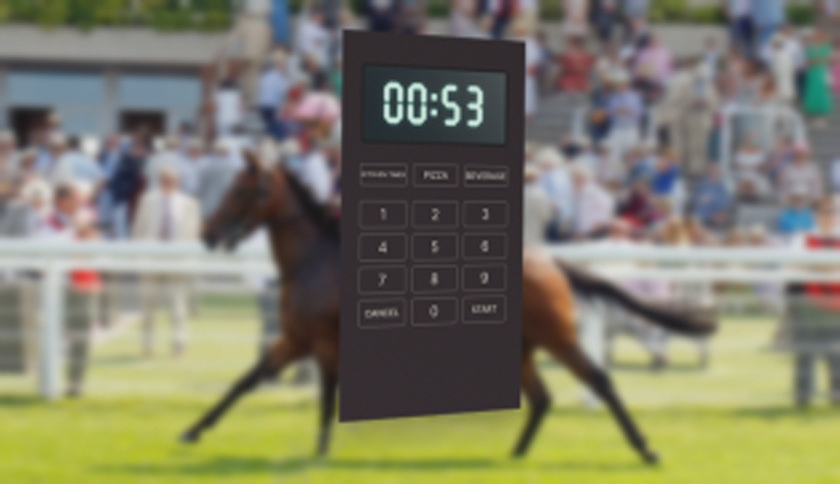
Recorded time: 0:53
